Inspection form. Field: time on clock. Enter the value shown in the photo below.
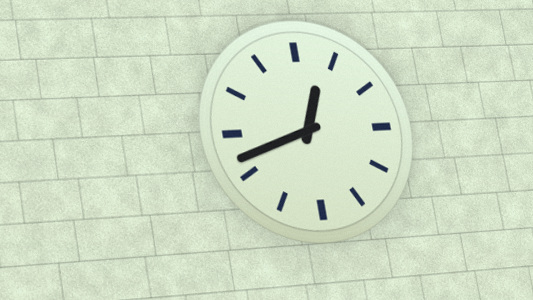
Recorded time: 12:42
